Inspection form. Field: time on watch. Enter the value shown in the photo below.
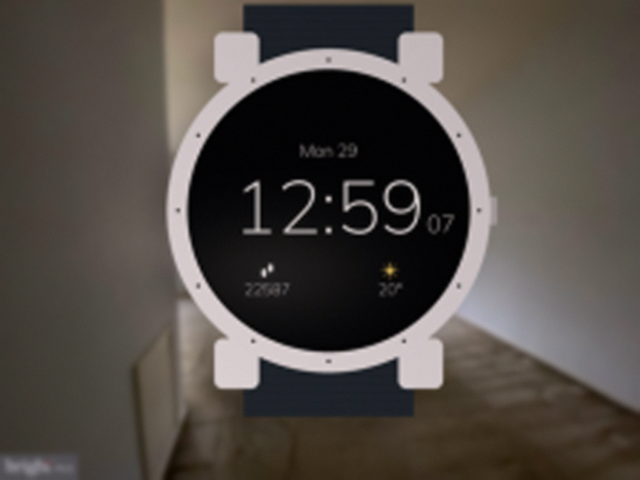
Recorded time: 12:59:07
